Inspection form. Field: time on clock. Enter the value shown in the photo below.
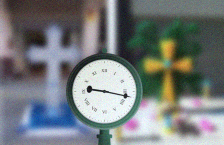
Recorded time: 9:17
